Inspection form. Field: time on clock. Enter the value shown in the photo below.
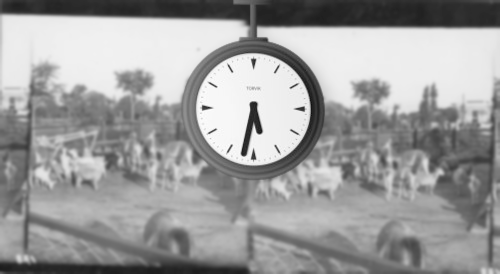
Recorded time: 5:32
